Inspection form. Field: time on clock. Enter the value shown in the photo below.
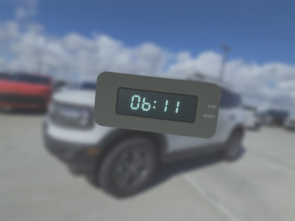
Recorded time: 6:11
